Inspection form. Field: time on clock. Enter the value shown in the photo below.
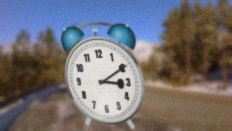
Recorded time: 3:10
